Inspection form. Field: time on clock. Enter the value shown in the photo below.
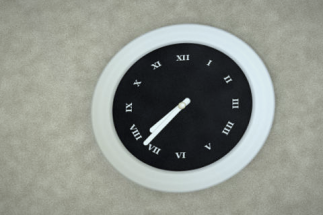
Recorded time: 7:37
